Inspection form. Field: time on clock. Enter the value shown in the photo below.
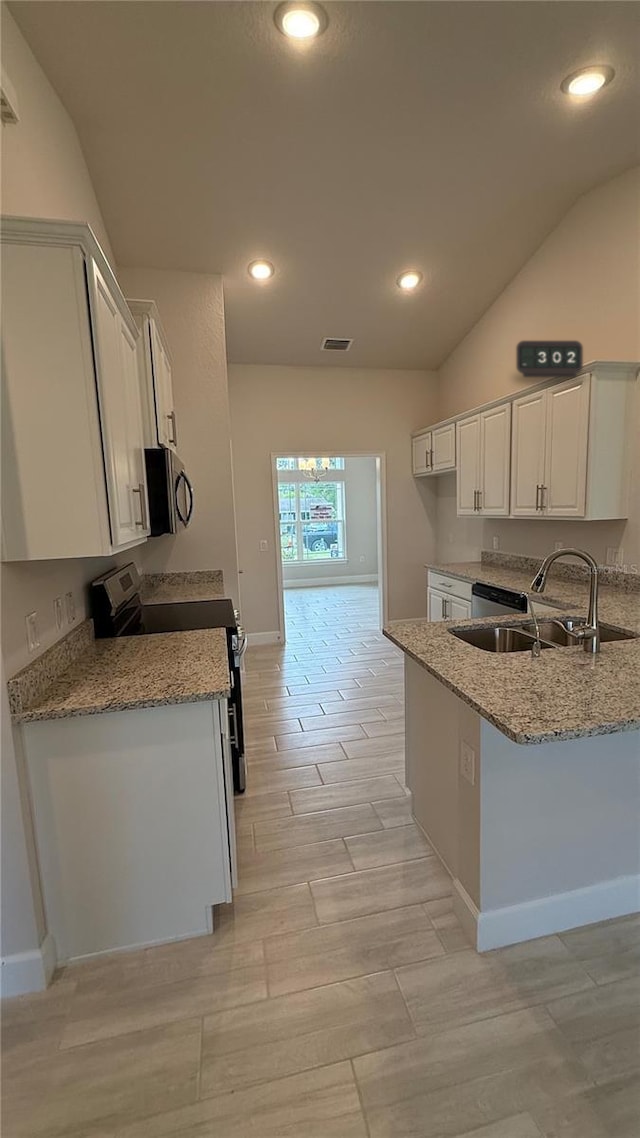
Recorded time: 3:02
